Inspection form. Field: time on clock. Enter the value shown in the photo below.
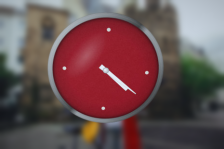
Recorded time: 4:21
